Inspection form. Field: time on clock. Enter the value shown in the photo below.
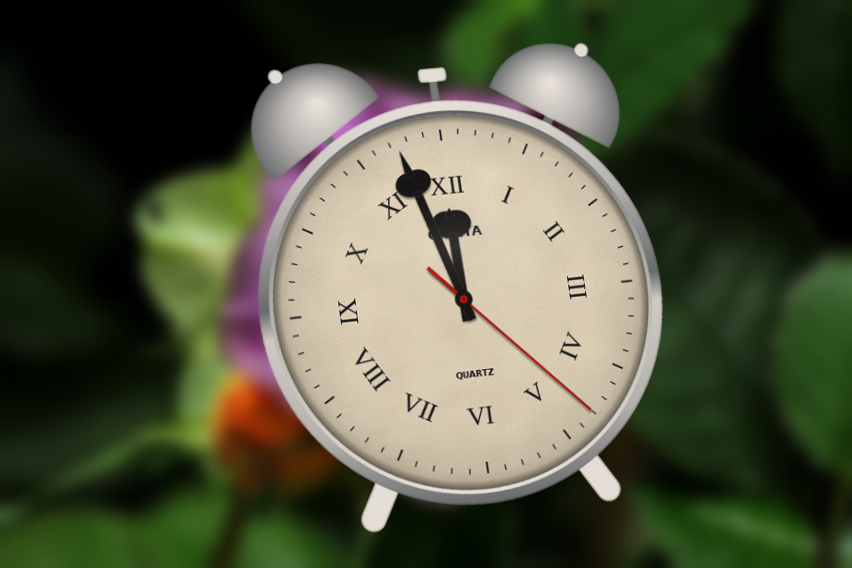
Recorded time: 11:57:23
